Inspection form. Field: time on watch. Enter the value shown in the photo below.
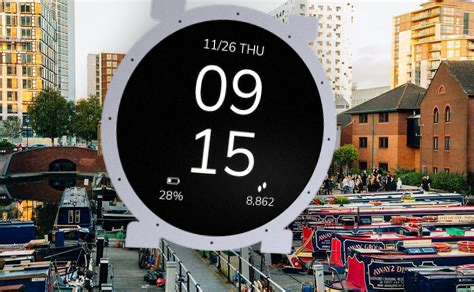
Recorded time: 9:15
